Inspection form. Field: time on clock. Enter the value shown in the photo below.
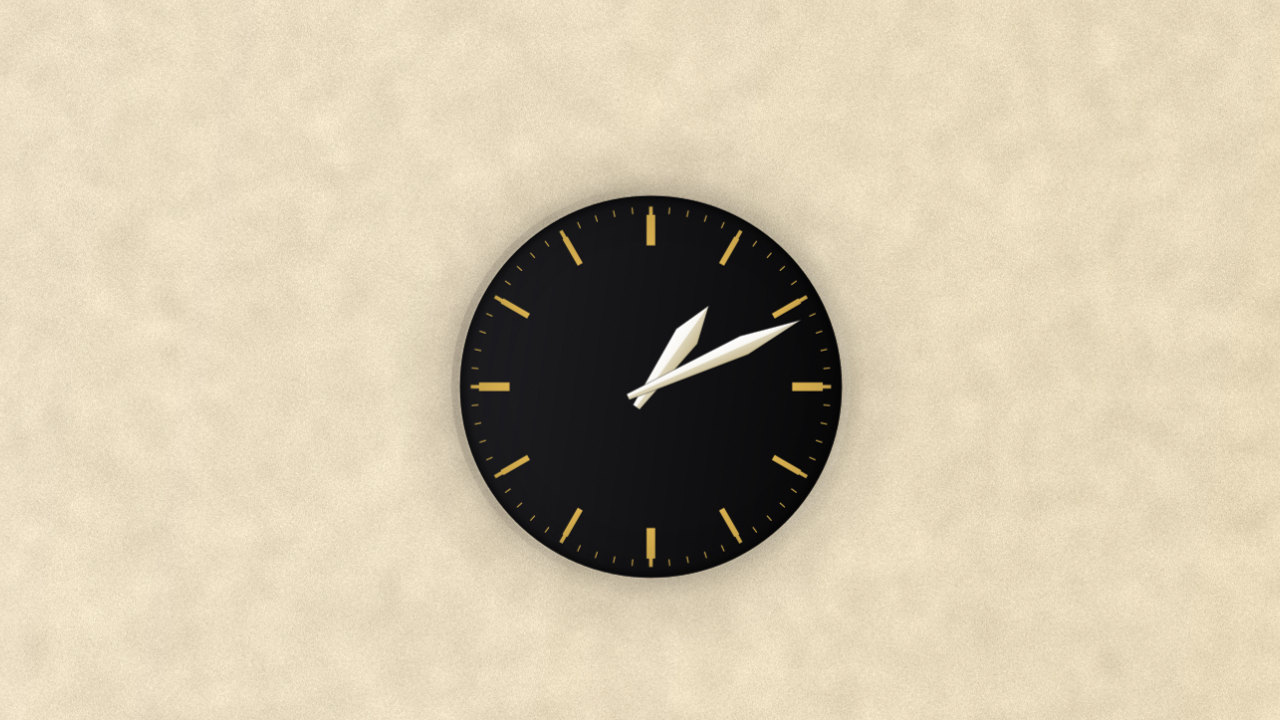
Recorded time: 1:11
